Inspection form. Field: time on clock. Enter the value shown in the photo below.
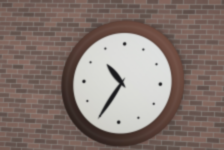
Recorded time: 10:35
